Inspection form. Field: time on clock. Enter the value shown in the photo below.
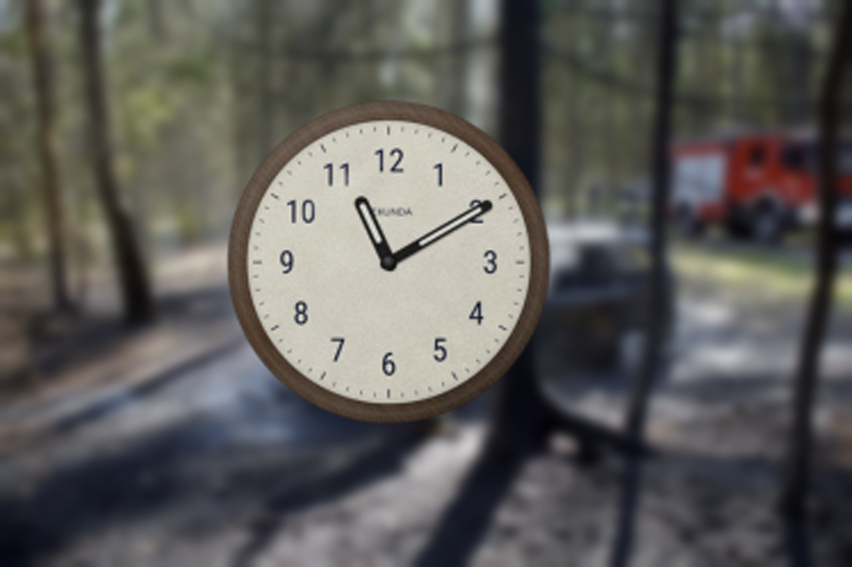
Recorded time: 11:10
